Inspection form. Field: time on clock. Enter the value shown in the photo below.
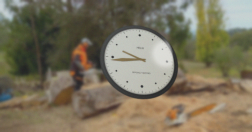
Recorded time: 9:44
